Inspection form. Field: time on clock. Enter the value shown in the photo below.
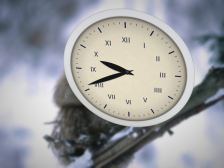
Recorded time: 9:41
